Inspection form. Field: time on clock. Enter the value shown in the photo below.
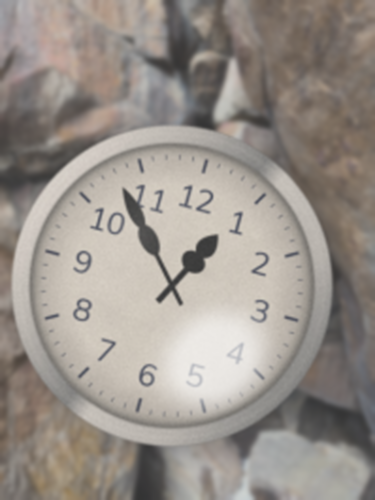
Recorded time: 12:53
